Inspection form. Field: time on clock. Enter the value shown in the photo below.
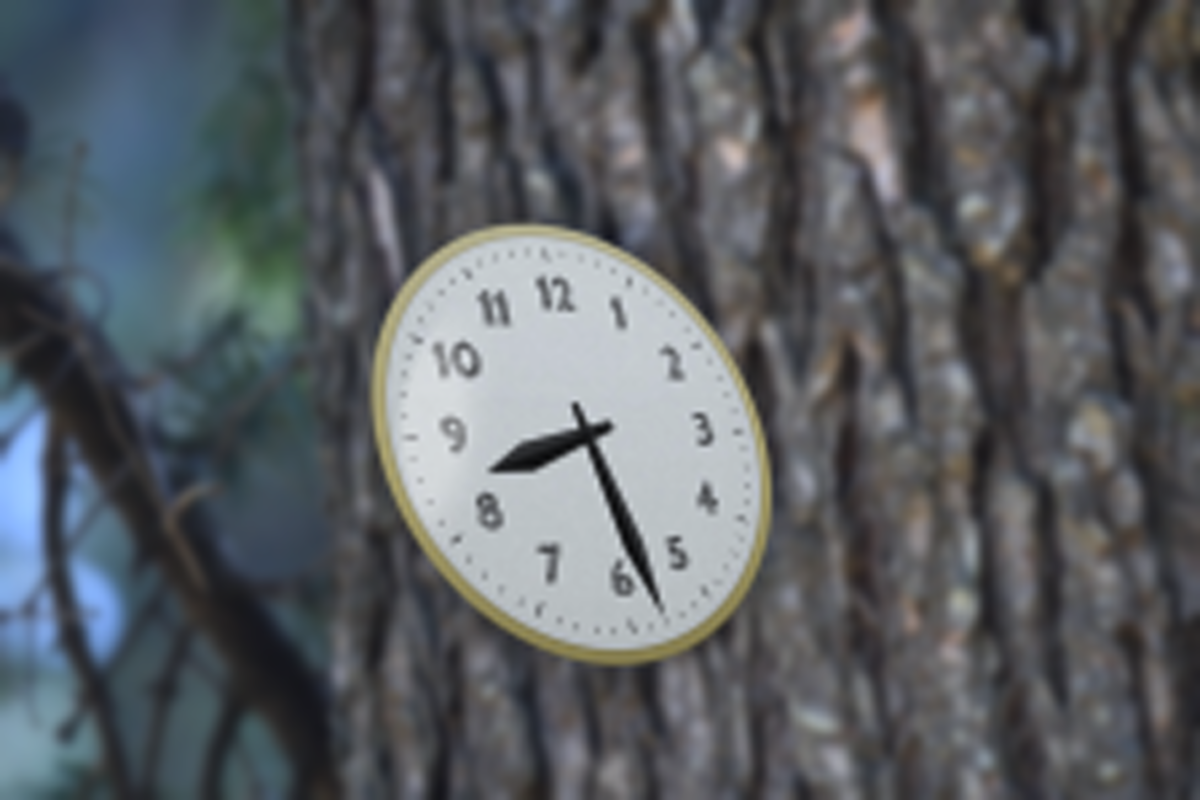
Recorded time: 8:28
